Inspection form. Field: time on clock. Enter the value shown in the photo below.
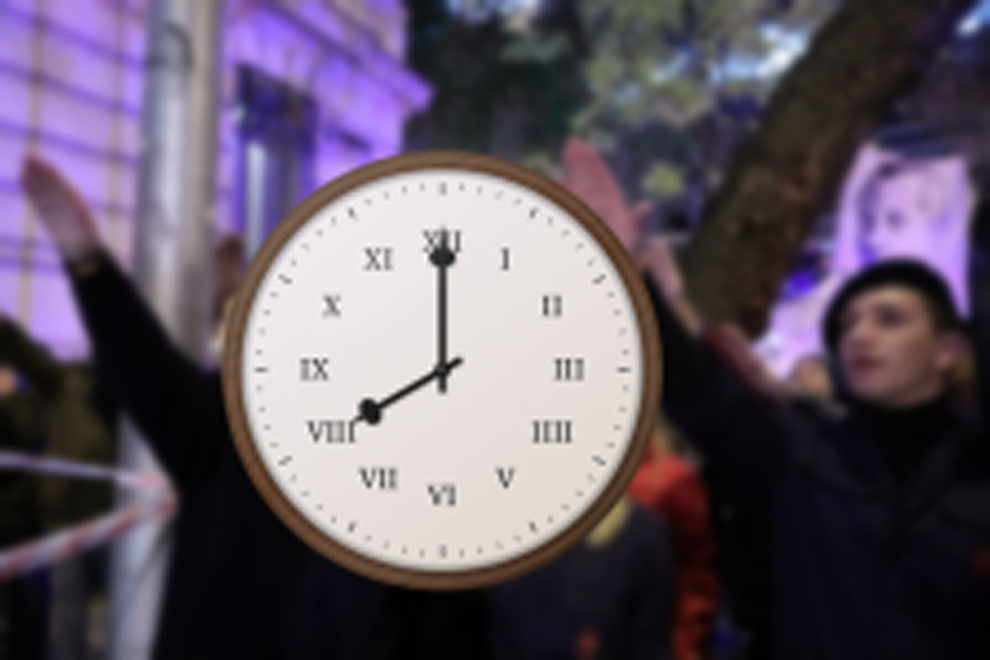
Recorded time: 8:00
